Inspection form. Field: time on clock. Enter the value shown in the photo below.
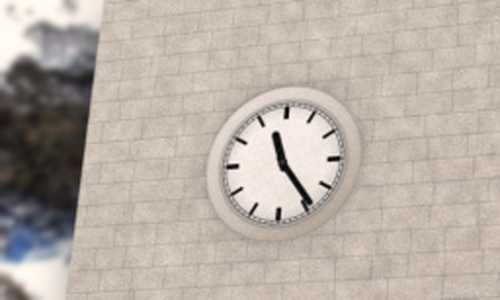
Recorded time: 11:24
